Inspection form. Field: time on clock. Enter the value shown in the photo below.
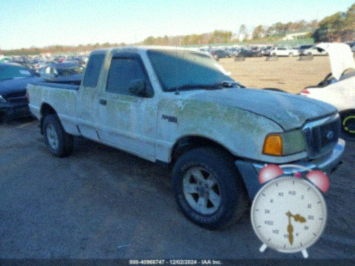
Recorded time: 3:28
